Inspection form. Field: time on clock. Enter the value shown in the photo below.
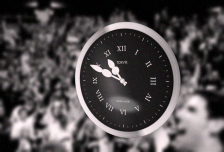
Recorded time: 10:49
